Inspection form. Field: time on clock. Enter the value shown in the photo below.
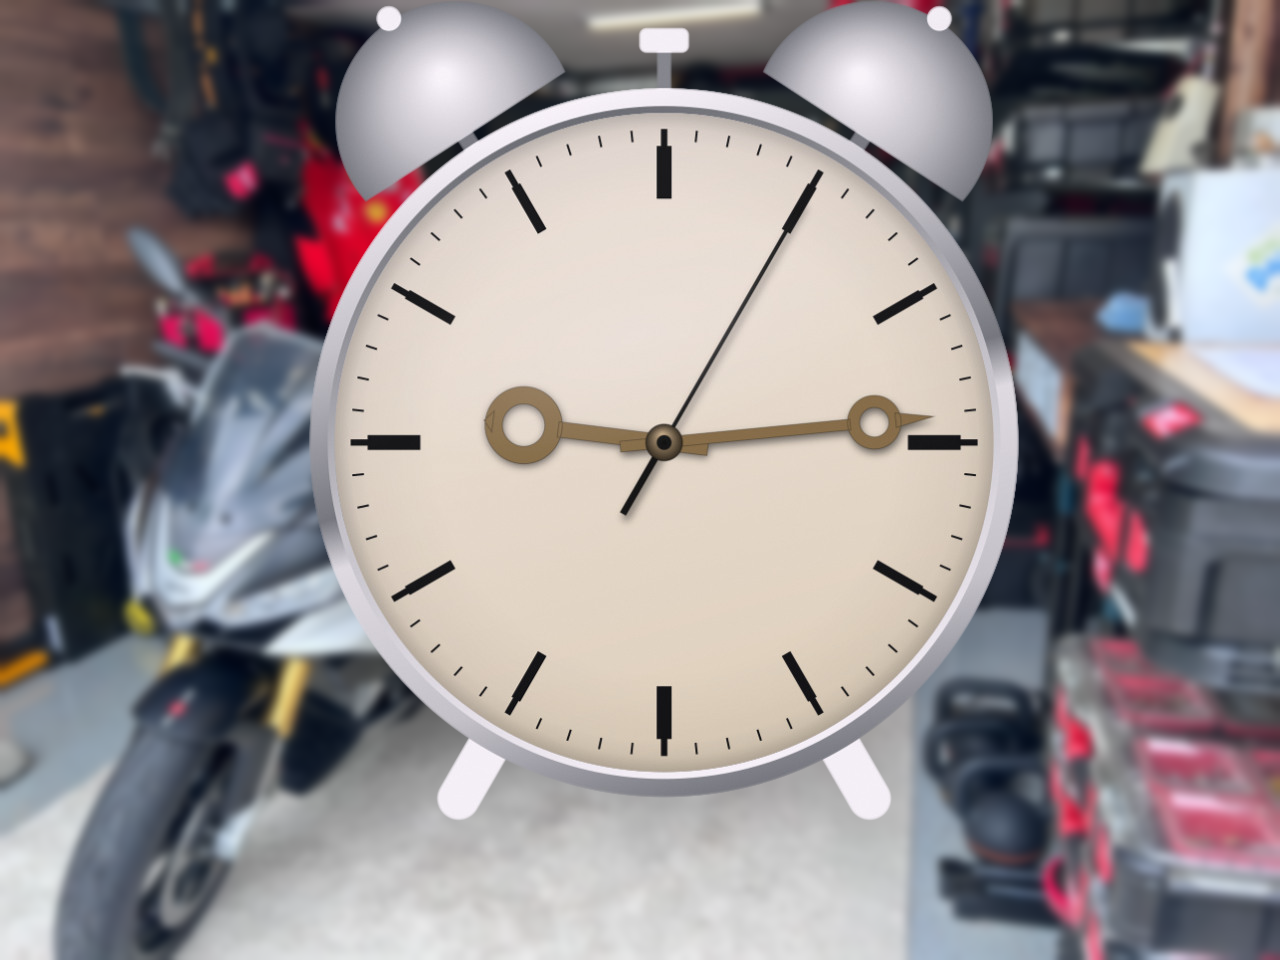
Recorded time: 9:14:05
